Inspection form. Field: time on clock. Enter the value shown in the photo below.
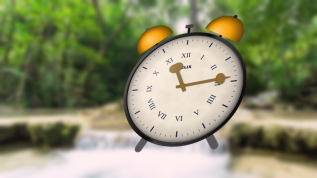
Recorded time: 11:14
